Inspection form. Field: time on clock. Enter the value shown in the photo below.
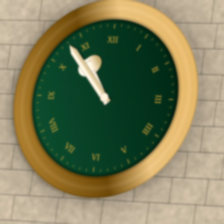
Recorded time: 10:53
